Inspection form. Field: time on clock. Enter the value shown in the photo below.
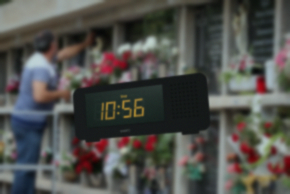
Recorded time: 10:56
